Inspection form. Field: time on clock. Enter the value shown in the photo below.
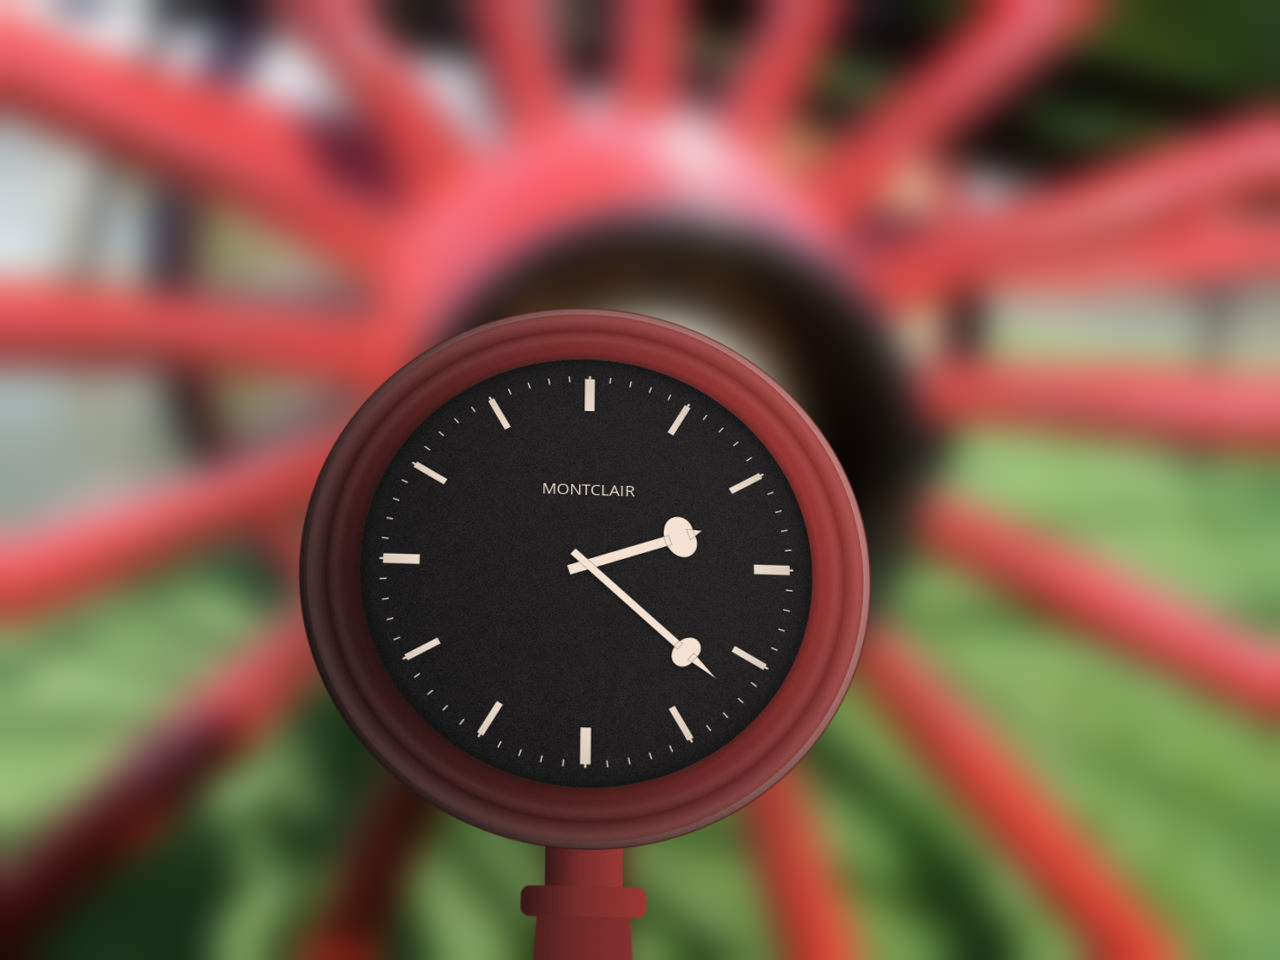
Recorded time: 2:22
